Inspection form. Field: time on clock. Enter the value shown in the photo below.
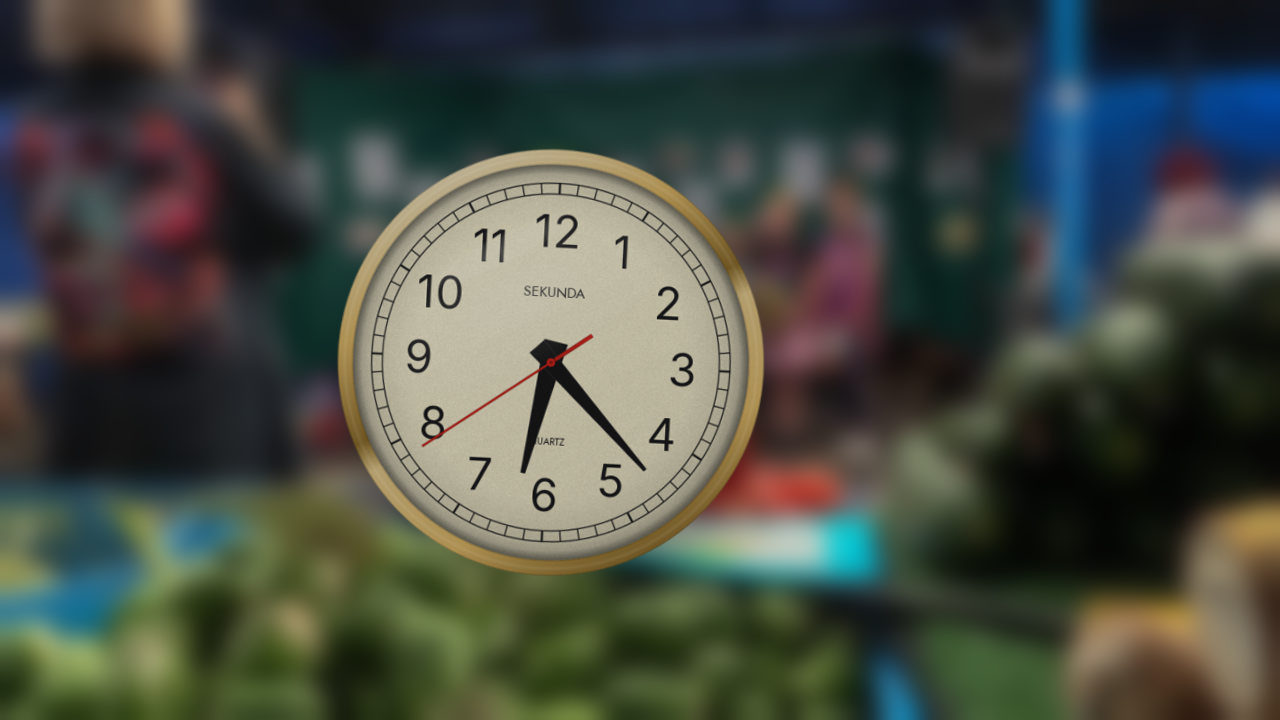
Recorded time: 6:22:39
